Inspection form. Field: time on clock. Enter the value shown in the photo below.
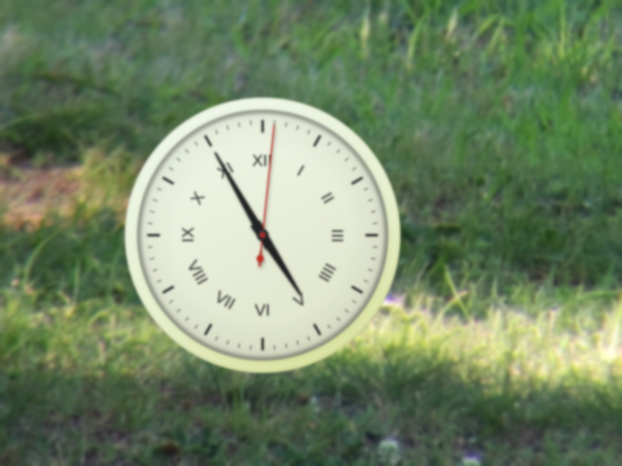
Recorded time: 4:55:01
